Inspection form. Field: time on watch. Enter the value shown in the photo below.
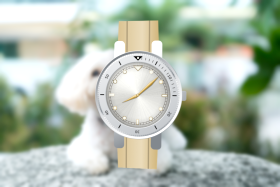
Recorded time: 8:08
